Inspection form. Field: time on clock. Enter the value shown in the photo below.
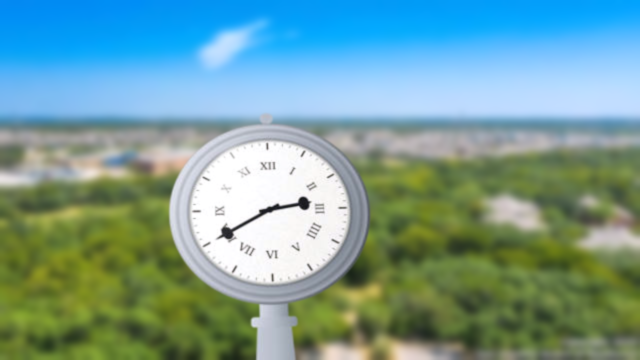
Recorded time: 2:40
